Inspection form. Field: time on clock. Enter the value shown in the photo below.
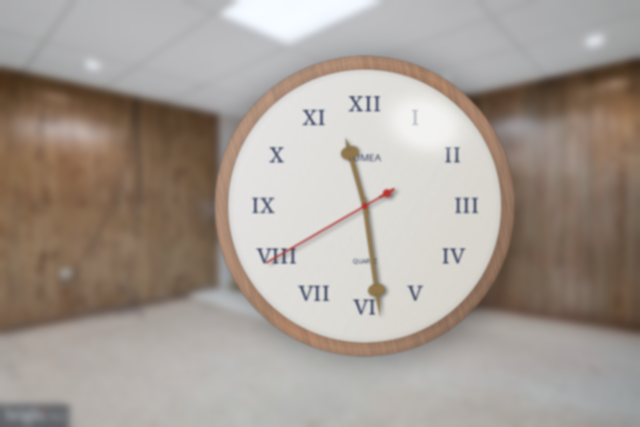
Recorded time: 11:28:40
